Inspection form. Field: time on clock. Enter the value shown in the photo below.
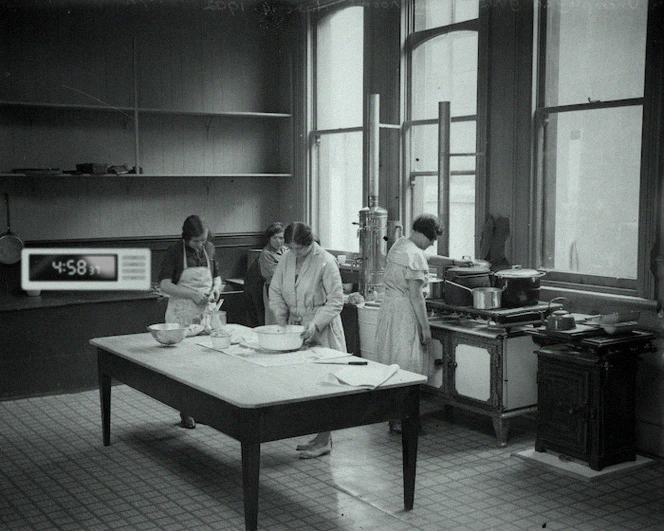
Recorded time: 4:58
